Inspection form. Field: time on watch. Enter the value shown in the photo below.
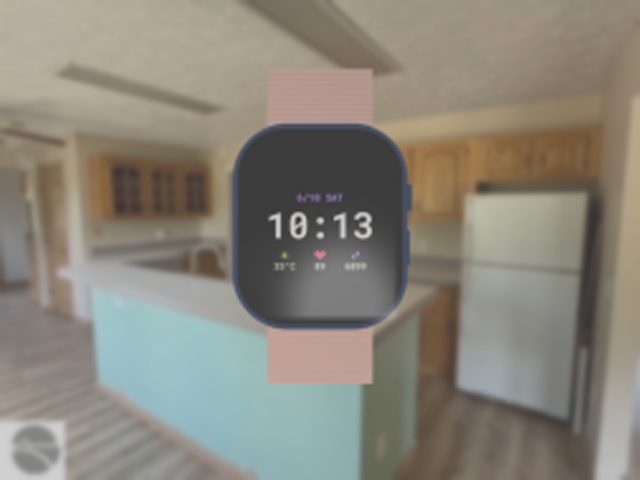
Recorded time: 10:13
